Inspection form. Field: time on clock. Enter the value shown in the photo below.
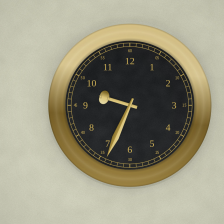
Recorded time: 9:34
